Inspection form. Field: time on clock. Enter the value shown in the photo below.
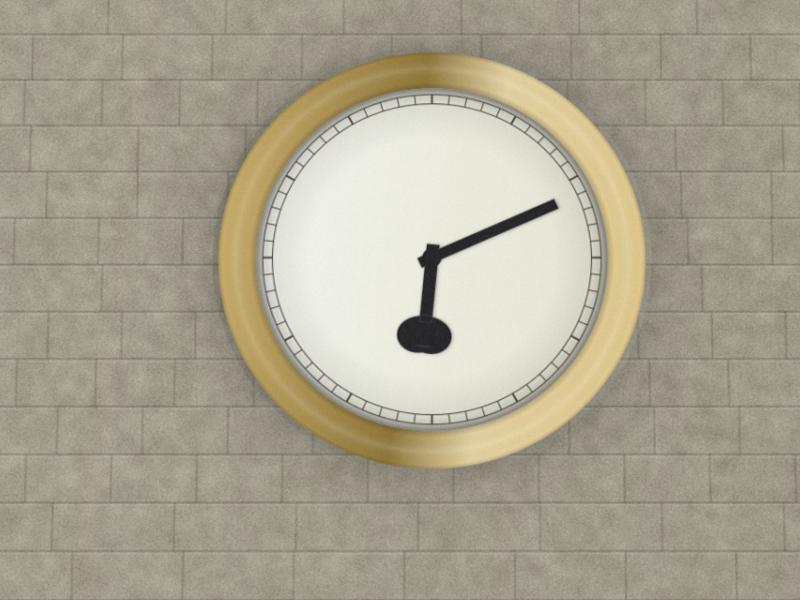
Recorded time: 6:11
